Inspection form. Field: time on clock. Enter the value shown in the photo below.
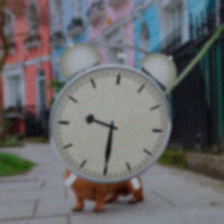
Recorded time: 9:30
